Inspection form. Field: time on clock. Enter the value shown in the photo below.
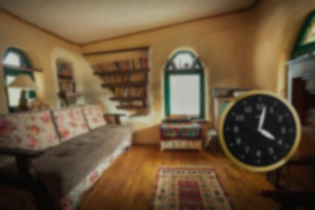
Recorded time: 4:02
